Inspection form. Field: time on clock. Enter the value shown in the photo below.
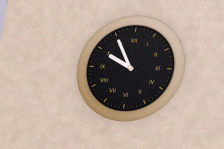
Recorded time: 9:55
